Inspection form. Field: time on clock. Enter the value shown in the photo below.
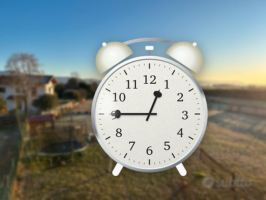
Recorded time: 12:45
